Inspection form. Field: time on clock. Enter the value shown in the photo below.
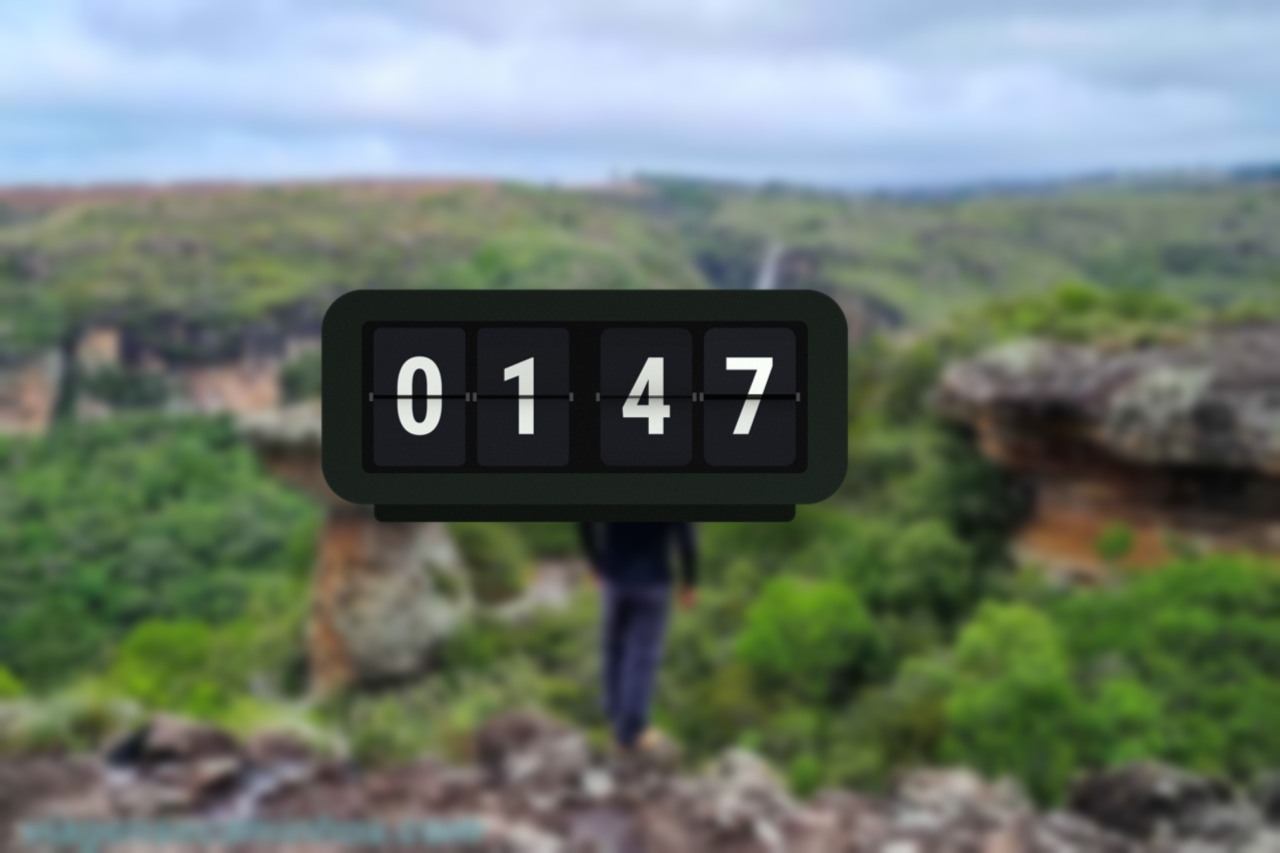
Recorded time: 1:47
